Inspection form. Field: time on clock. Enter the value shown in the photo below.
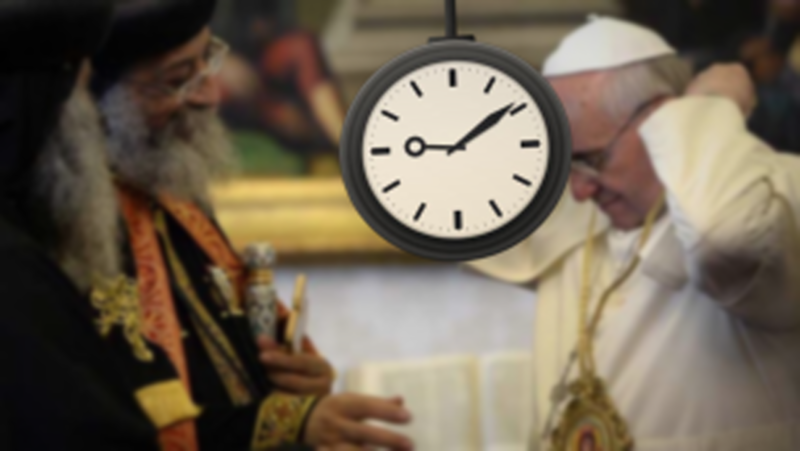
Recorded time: 9:09
